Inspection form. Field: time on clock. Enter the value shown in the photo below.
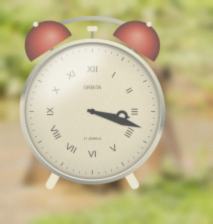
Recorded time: 3:18
